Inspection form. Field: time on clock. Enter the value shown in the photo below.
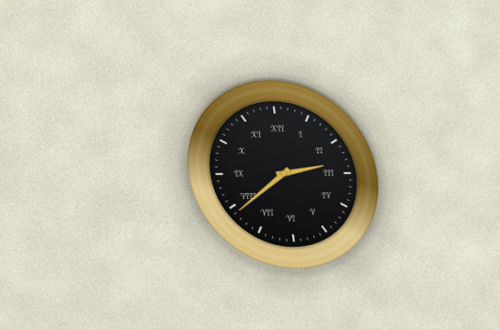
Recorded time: 2:39
